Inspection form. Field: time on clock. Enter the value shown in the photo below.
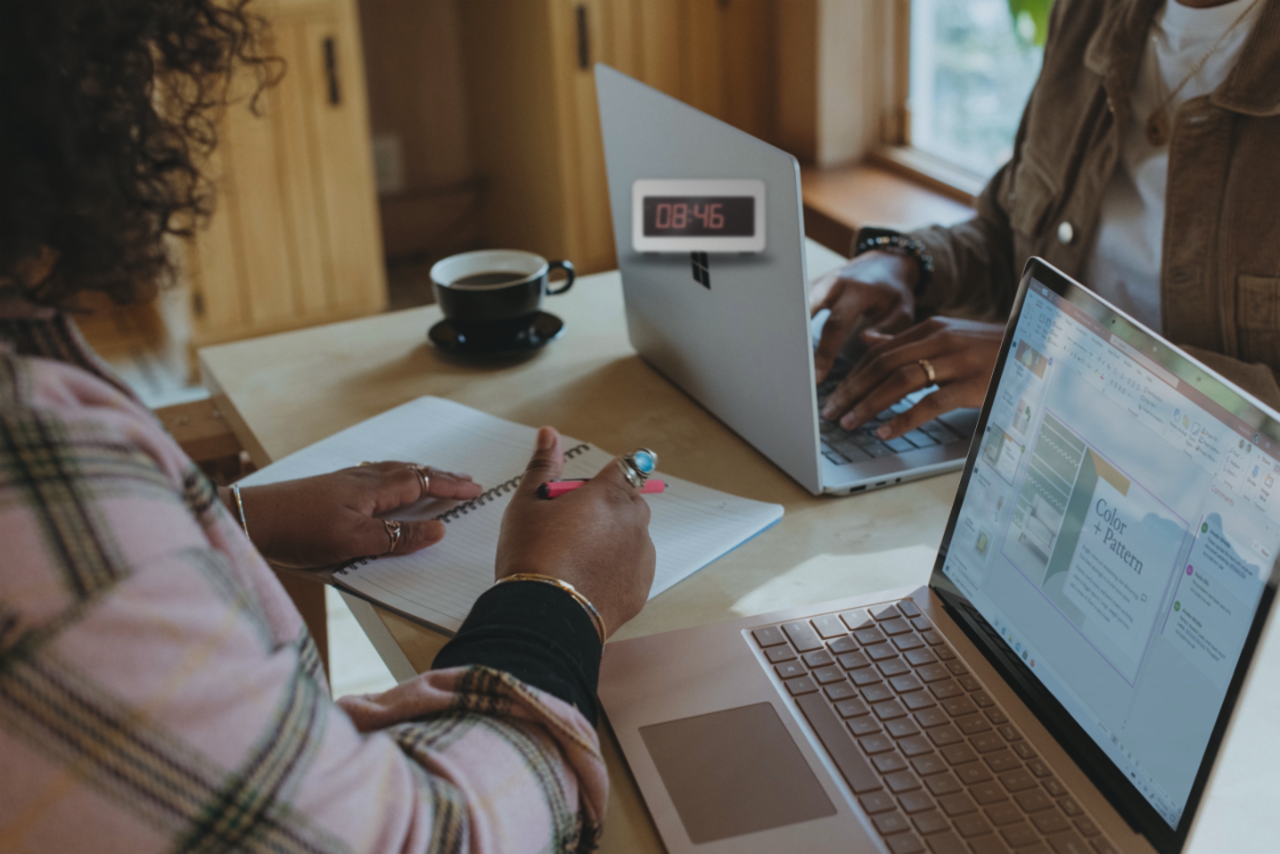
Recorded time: 8:46
